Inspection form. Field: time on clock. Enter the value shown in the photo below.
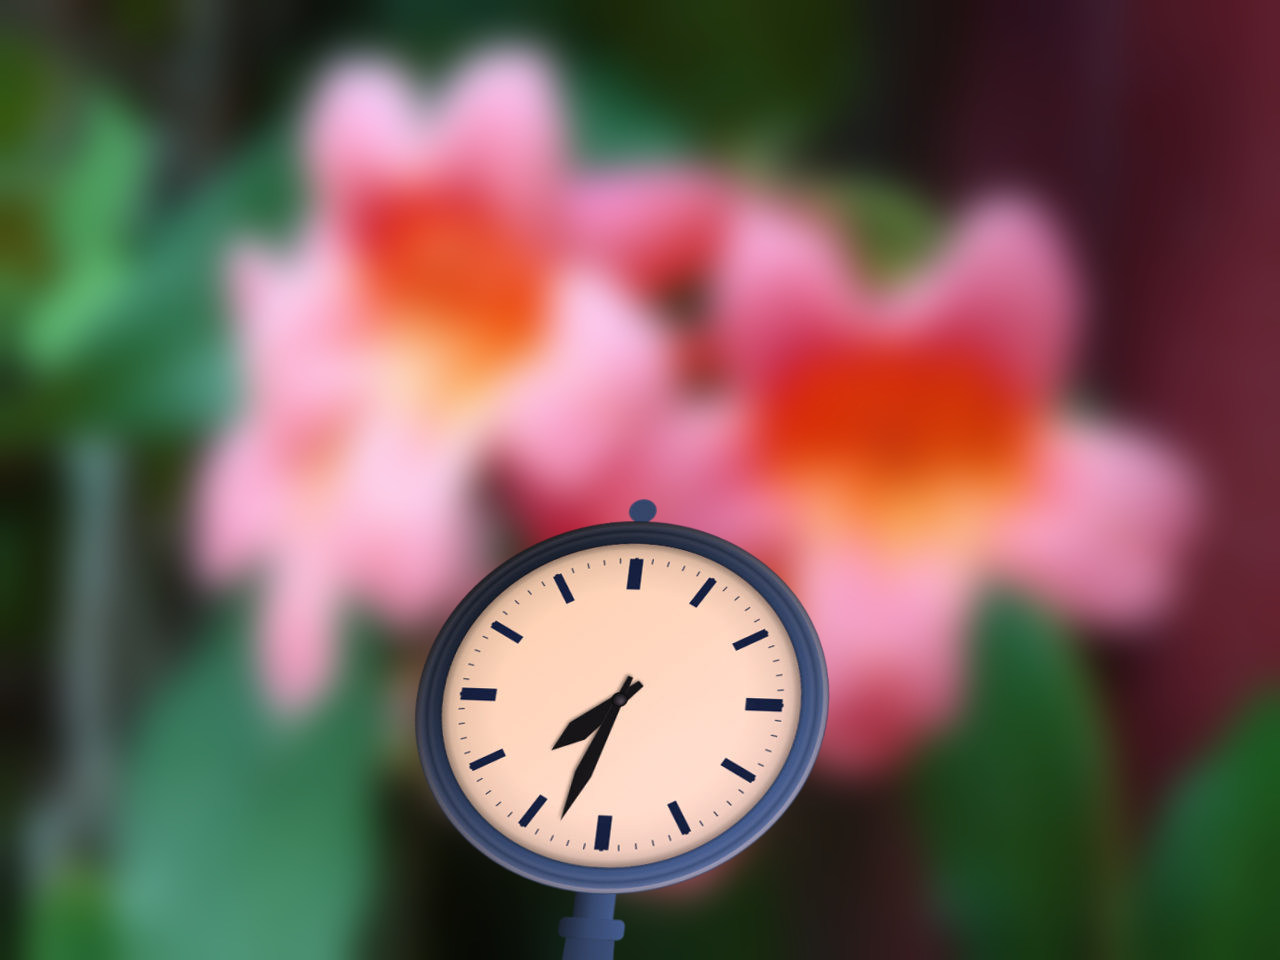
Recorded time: 7:33
